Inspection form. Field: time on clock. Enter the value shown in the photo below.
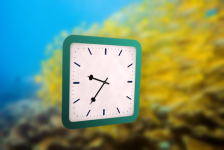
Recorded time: 9:36
